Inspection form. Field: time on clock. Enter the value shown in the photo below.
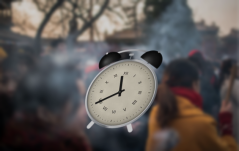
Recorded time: 11:40
